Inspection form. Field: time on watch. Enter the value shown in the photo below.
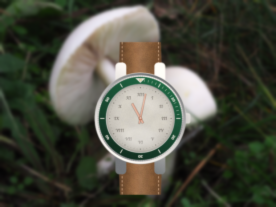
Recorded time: 11:02
